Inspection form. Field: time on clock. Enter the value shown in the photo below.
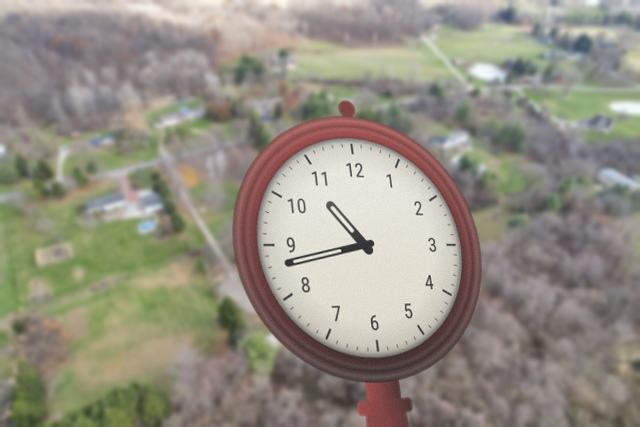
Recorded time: 10:43
